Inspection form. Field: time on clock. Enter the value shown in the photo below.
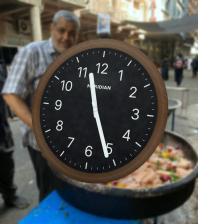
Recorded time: 11:26
